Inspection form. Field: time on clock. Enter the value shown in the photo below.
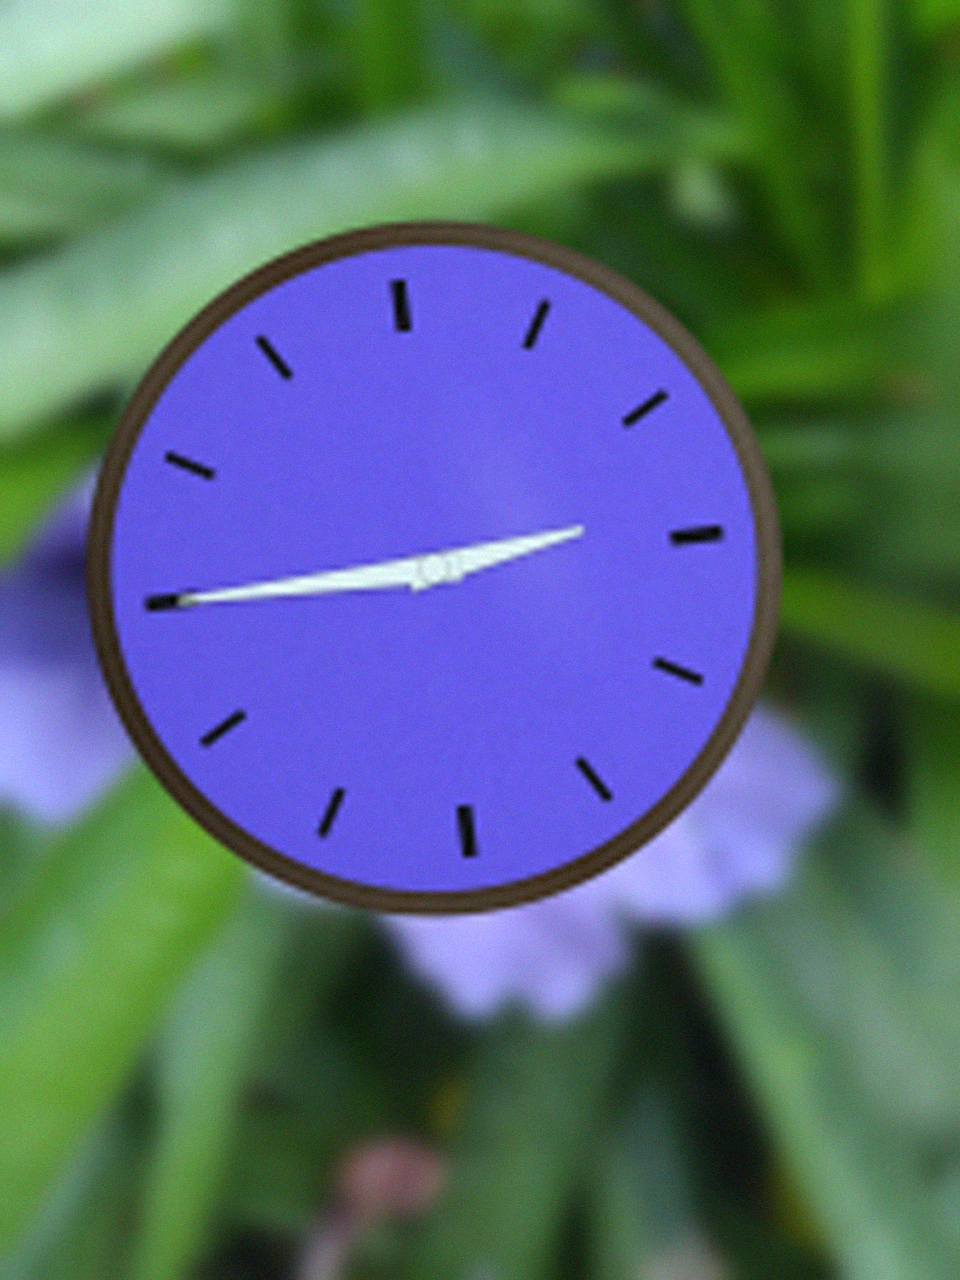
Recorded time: 2:45
